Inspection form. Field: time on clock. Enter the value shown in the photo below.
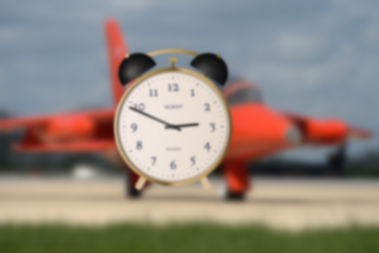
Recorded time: 2:49
